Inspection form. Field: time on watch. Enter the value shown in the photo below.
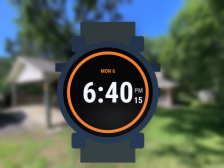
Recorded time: 6:40:15
